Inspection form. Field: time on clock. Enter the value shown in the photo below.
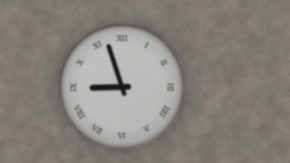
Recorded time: 8:57
